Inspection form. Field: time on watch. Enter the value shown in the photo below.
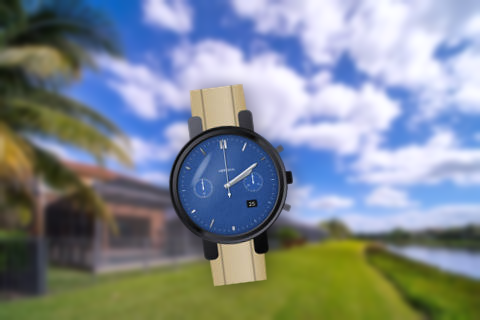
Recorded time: 2:10
